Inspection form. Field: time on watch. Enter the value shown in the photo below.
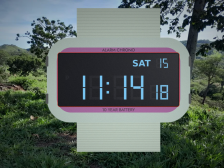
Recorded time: 11:14:18
